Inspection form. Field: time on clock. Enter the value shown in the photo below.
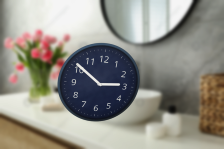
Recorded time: 2:51
